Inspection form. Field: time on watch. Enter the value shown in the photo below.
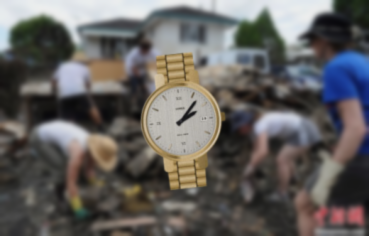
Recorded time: 2:07
